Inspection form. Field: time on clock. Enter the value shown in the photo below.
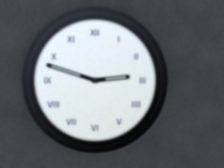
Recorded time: 2:48
